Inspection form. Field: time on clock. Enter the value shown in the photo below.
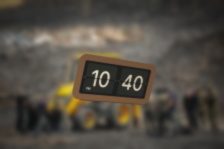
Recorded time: 10:40
